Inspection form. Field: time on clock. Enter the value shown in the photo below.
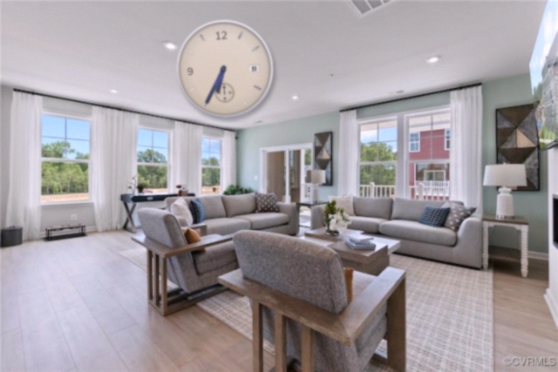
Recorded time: 6:35
